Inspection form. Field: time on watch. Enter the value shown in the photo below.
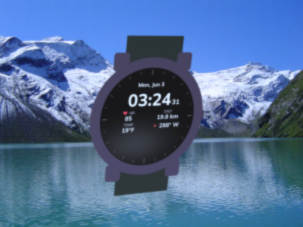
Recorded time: 3:24
